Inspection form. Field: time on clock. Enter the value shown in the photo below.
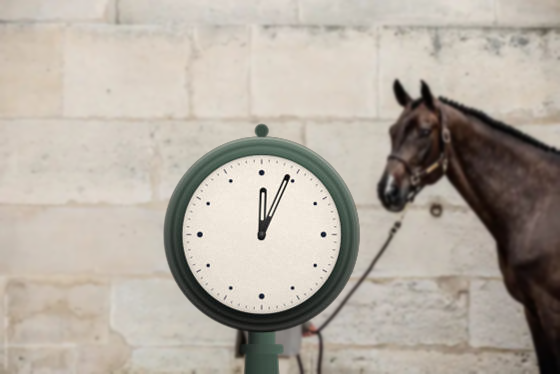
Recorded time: 12:04
